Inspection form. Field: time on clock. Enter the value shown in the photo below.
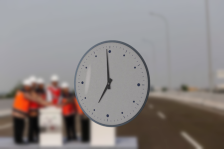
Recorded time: 6:59
